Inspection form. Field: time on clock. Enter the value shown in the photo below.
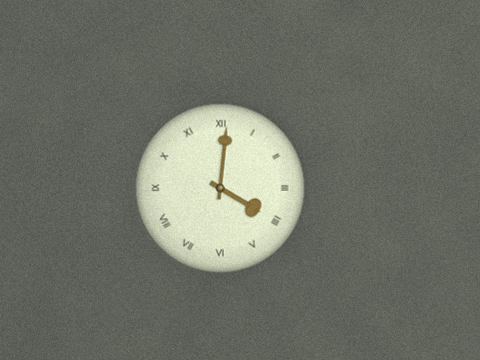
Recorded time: 4:01
